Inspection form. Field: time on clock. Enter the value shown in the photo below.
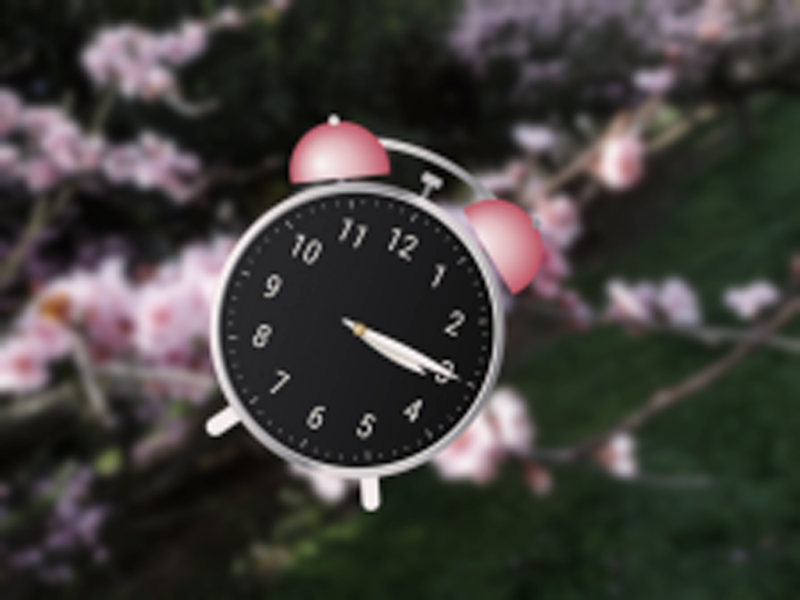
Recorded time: 3:15
